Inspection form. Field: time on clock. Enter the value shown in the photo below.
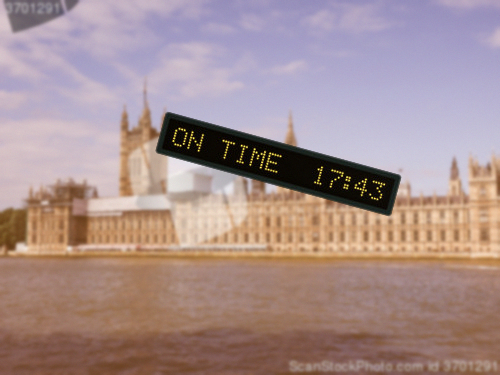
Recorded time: 17:43
